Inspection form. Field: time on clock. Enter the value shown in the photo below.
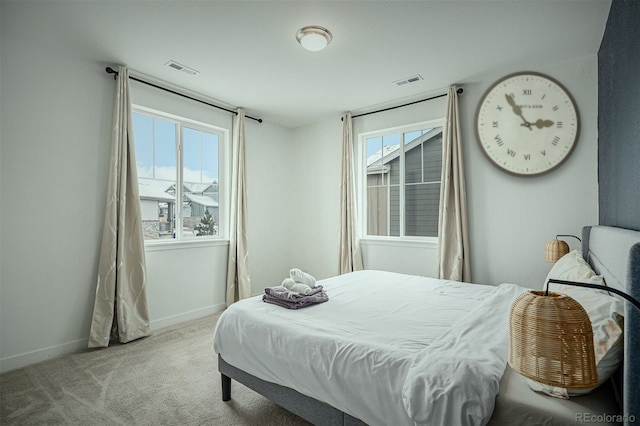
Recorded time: 2:54
